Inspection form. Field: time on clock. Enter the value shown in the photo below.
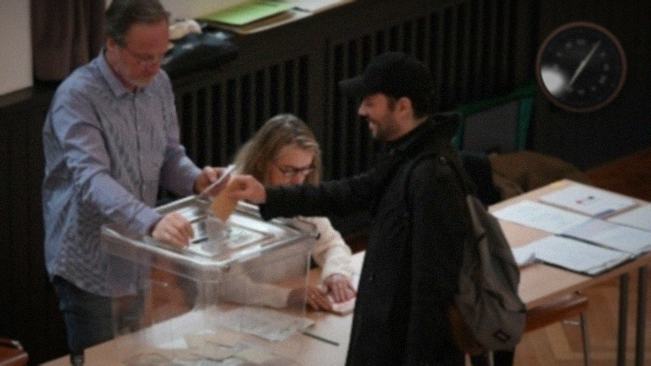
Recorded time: 7:06
